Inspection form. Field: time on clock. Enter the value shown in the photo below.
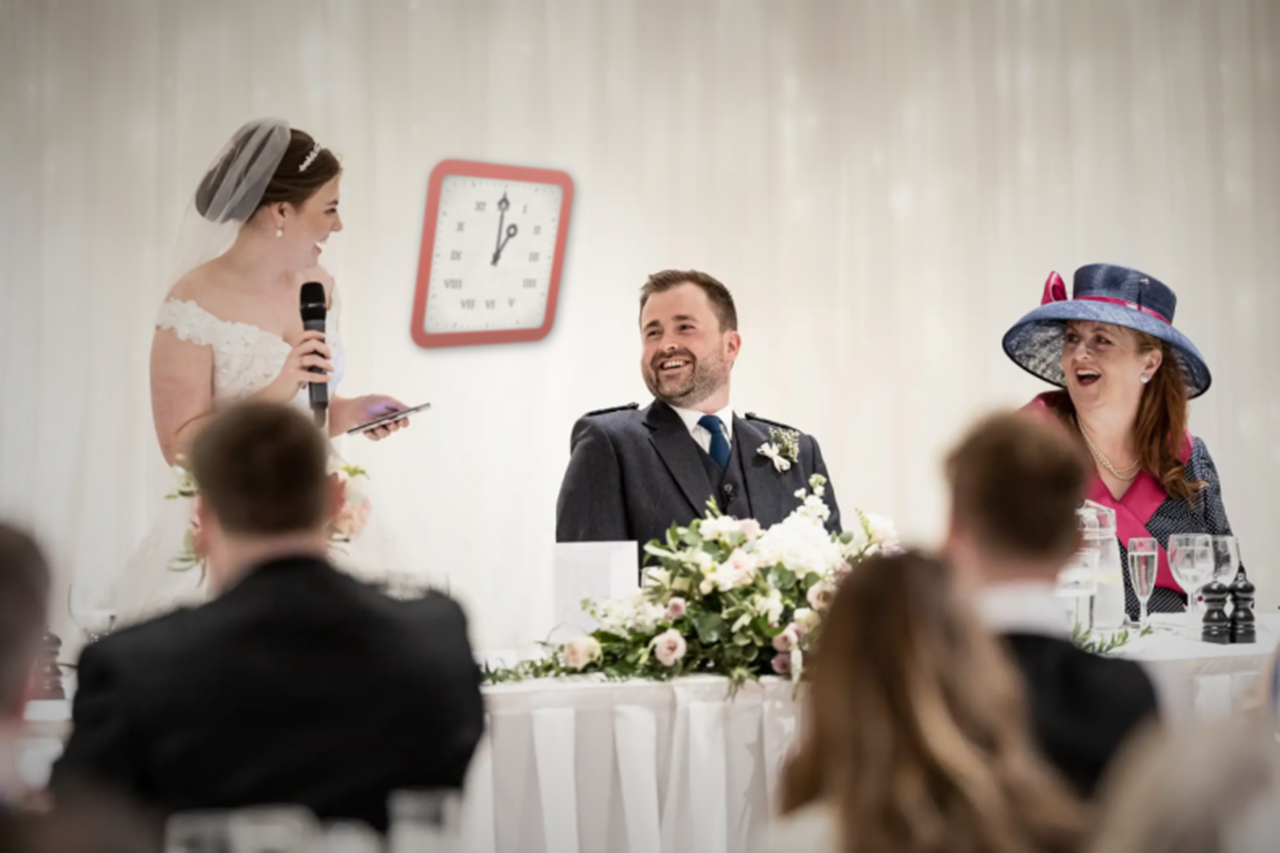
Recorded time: 1:00
